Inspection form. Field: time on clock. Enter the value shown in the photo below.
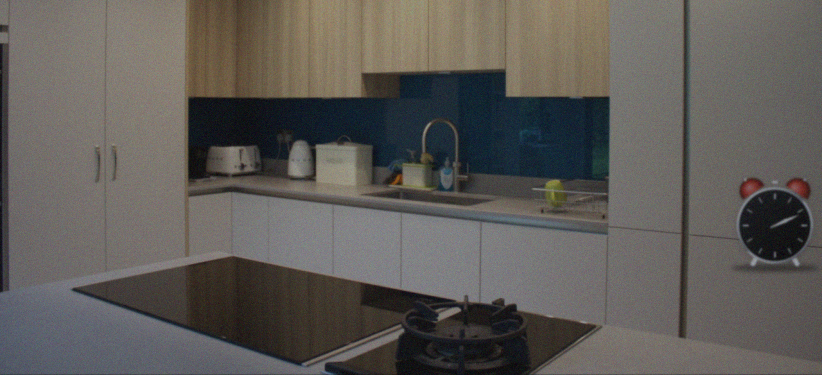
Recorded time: 2:11
